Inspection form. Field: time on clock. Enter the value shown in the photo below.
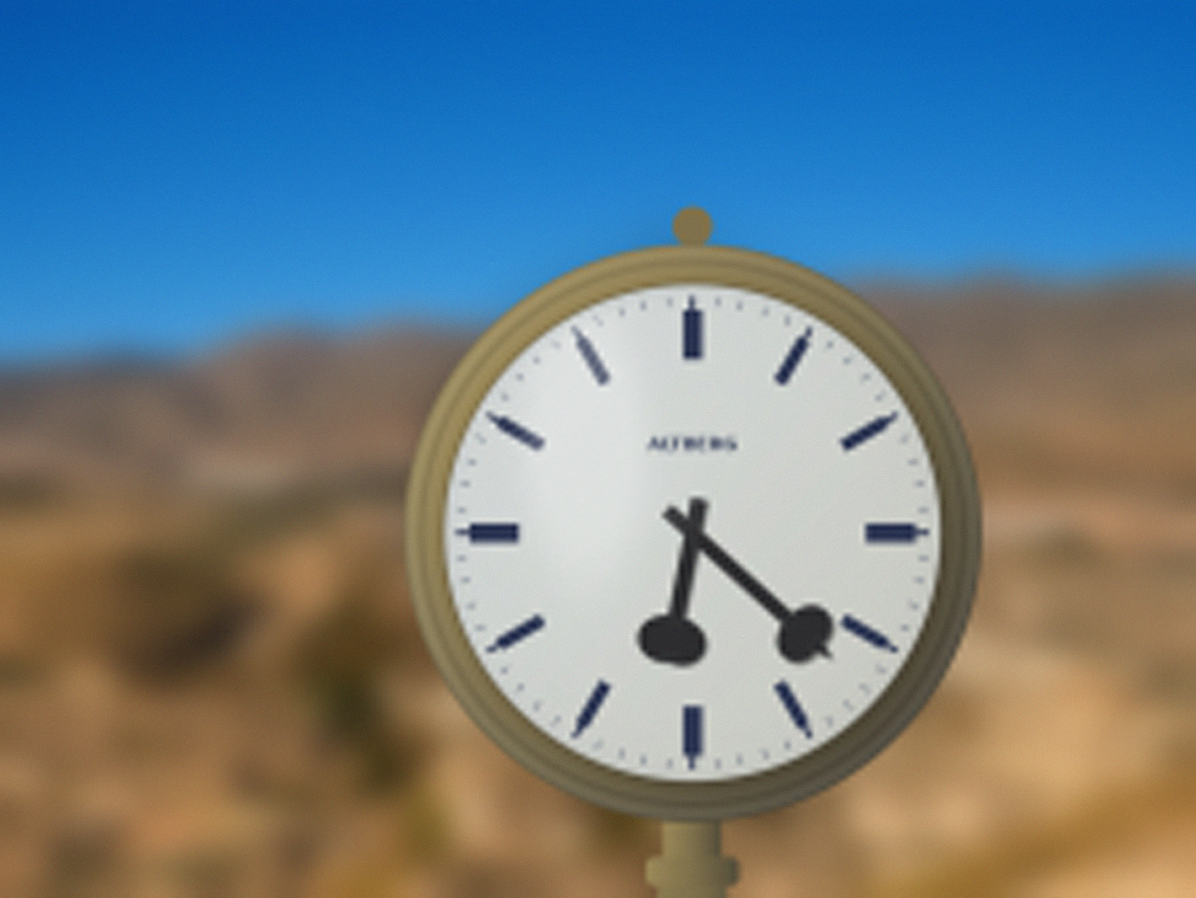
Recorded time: 6:22
